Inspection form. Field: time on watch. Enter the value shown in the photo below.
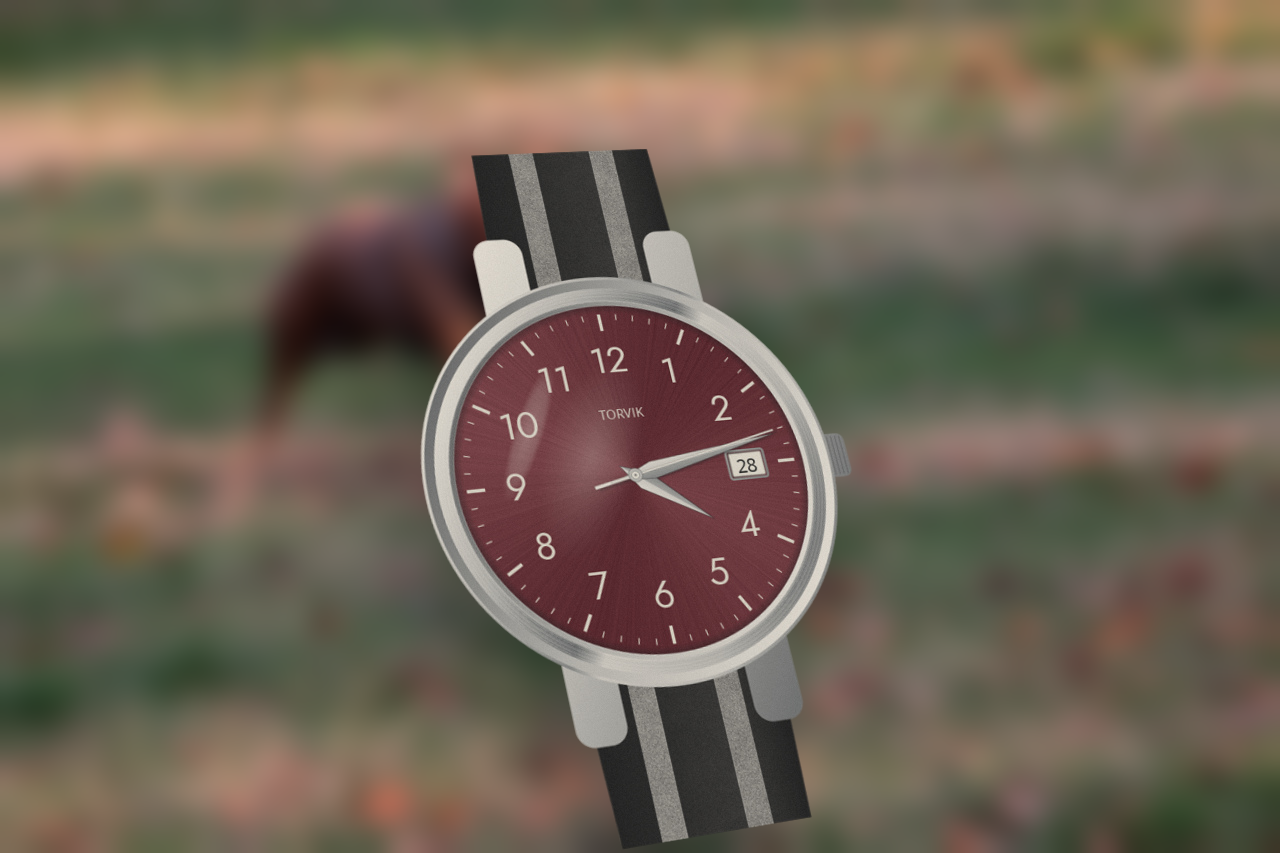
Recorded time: 4:13:13
